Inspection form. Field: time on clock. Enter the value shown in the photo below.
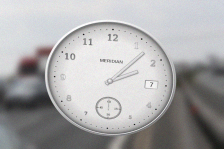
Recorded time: 2:07
